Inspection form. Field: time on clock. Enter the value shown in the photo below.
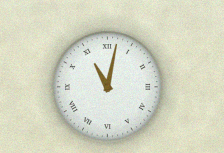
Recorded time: 11:02
